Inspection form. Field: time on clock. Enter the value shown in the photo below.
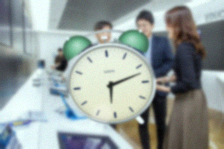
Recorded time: 6:12
